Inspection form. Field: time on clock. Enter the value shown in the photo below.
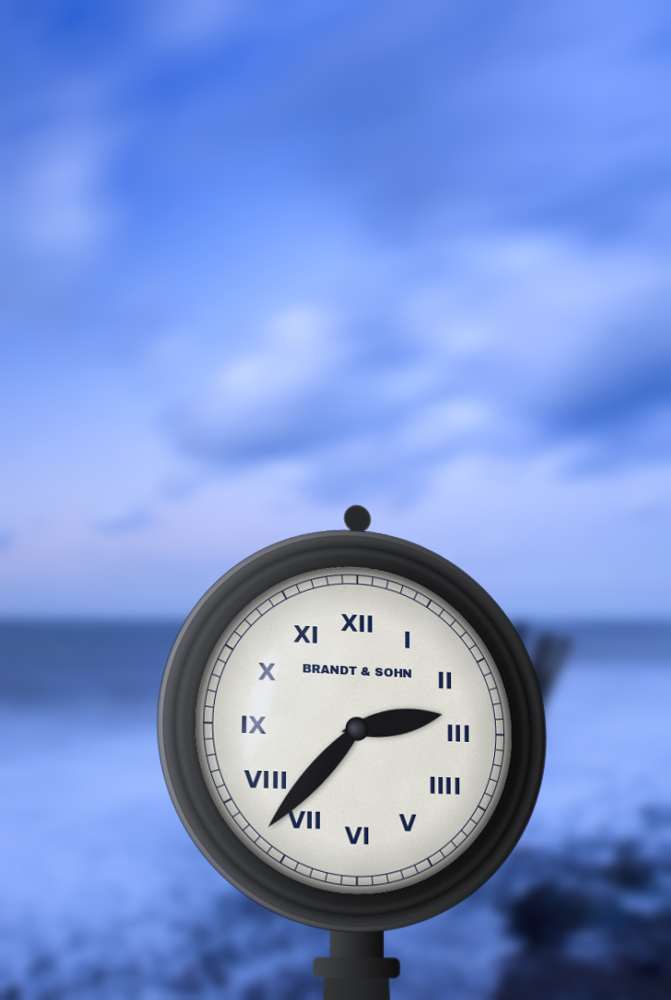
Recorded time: 2:37
